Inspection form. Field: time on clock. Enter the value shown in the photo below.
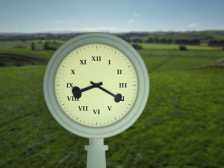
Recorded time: 8:20
